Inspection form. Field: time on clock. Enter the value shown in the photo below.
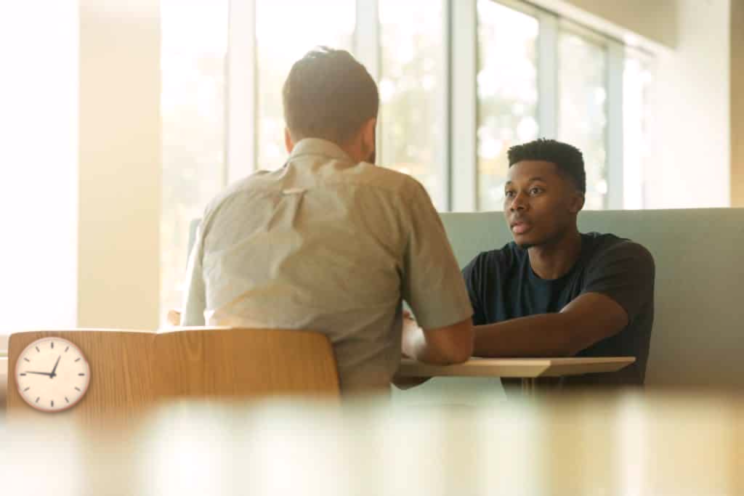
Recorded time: 12:46
